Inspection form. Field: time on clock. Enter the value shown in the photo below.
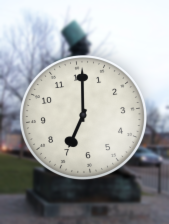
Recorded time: 7:01
